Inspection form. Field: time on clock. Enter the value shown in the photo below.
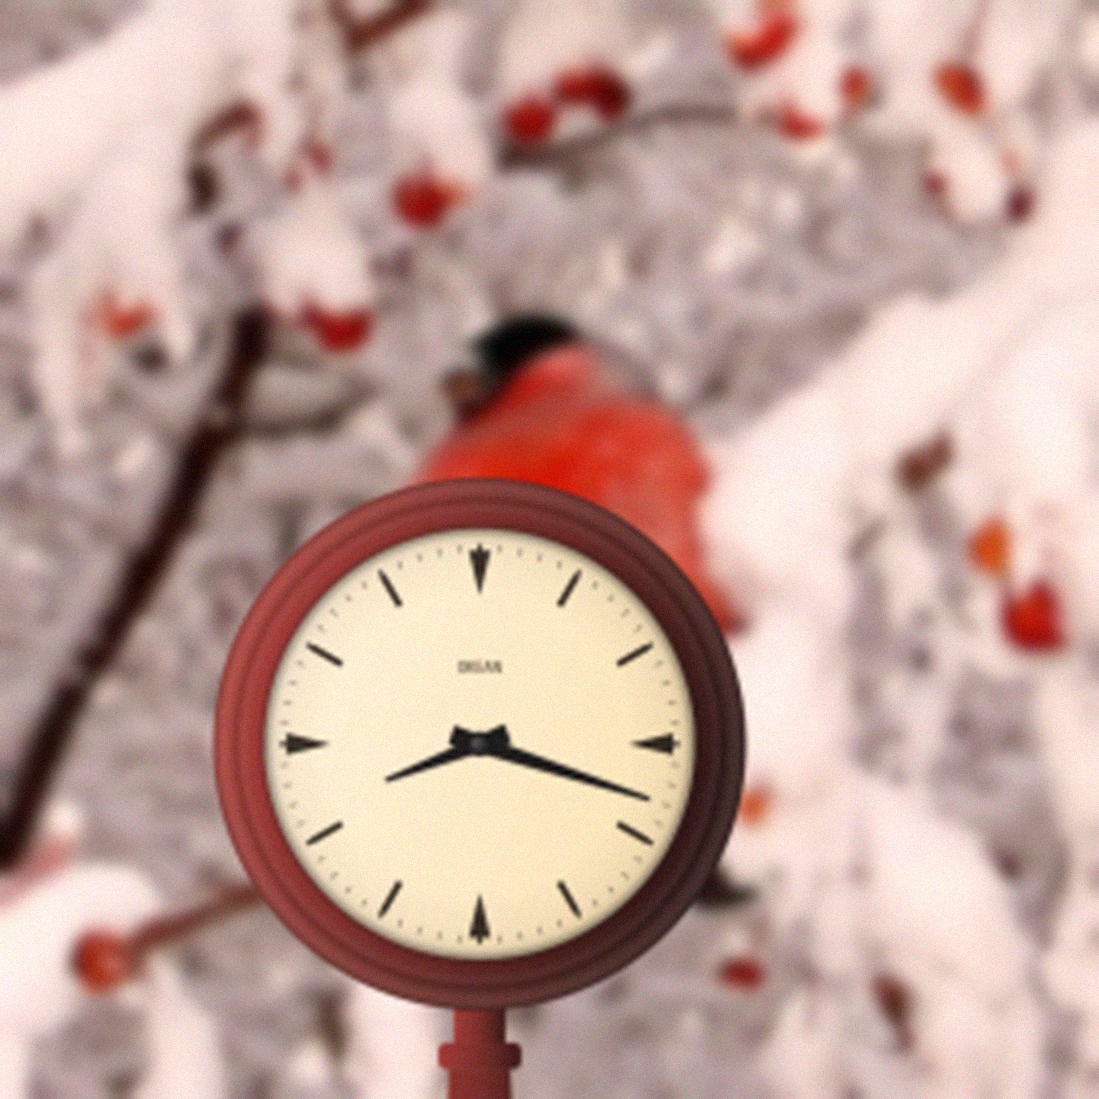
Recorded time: 8:18
